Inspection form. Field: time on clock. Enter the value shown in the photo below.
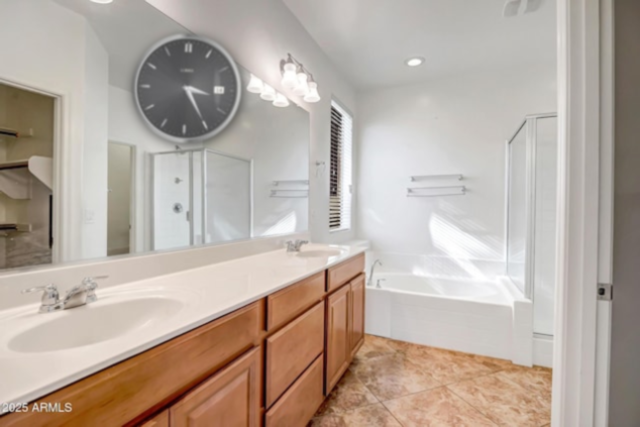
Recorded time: 3:25
